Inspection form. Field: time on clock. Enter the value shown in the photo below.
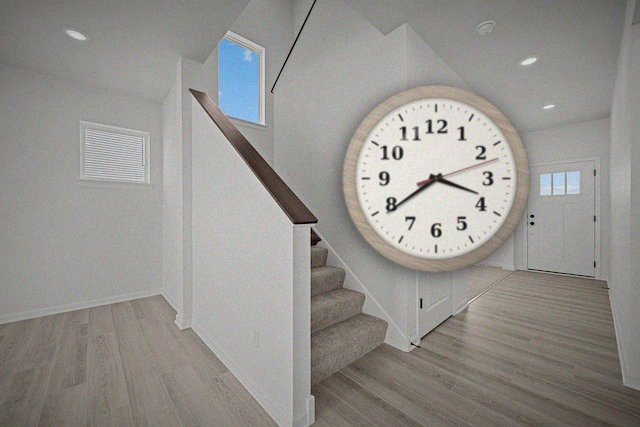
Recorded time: 3:39:12
